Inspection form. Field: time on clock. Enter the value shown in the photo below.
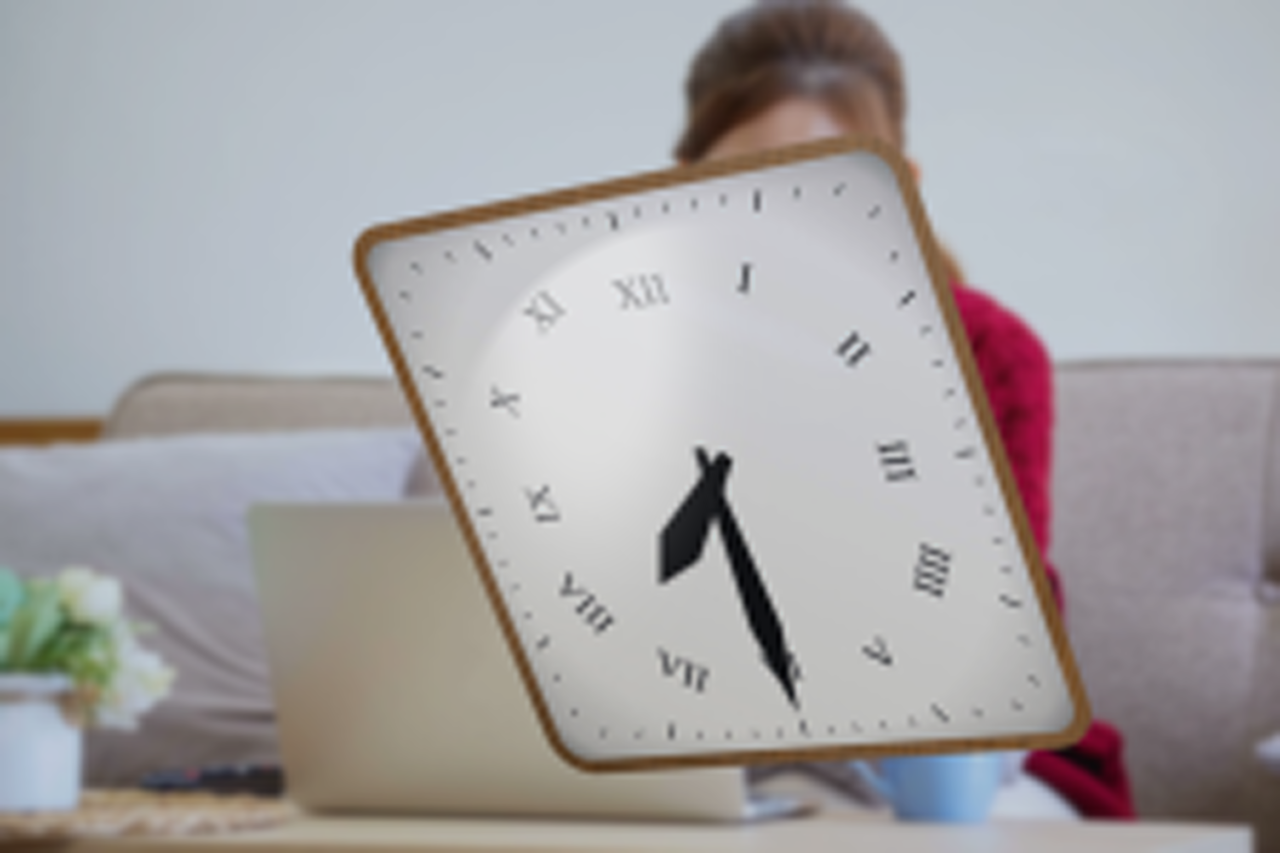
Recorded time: 7:30
